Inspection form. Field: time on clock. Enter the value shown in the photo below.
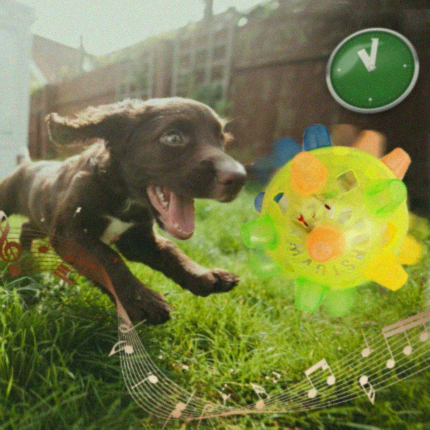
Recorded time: 11:01
